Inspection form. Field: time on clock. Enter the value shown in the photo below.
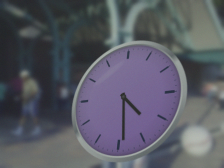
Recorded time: 4:29
